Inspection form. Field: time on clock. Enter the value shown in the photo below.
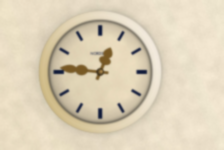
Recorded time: 12:46
